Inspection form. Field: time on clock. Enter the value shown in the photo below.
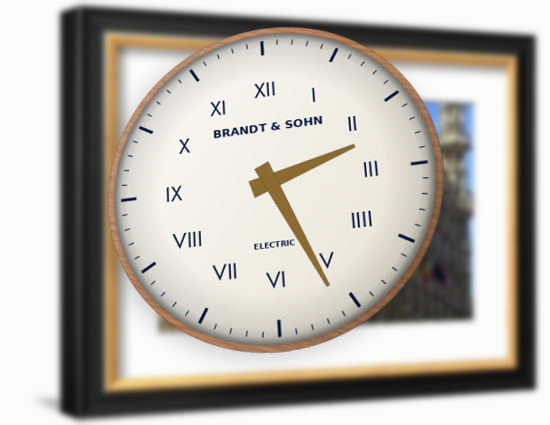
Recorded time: 2:26
